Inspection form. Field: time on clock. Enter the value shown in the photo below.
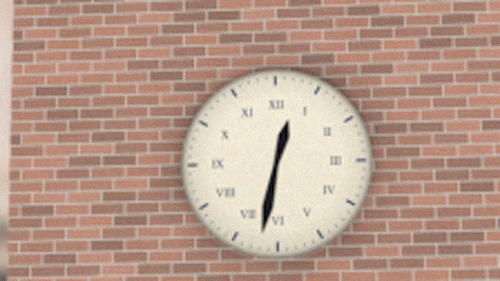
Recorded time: 12:32
